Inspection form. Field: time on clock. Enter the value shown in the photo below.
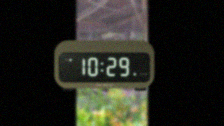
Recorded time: 10:29
